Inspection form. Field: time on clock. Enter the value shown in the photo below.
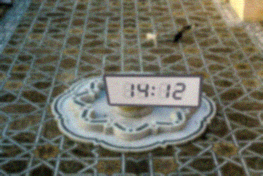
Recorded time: 14:12
